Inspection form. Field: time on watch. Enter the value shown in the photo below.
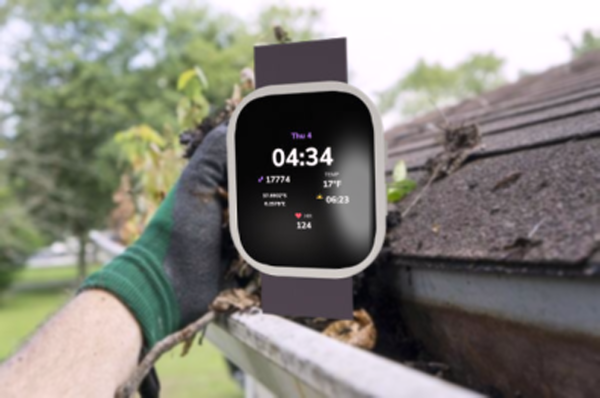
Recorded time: 4:34
